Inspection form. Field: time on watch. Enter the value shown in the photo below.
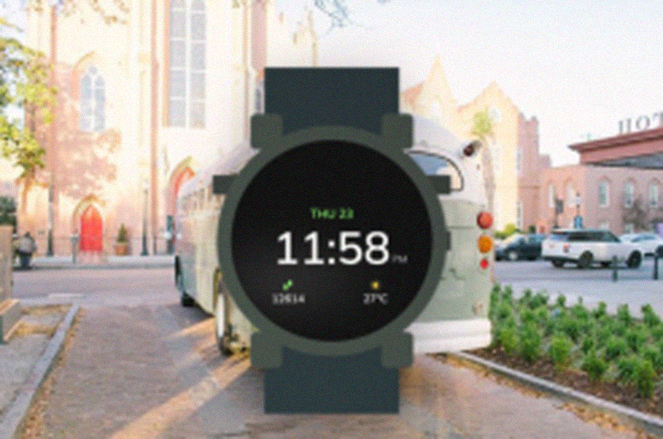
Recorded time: 11:58
